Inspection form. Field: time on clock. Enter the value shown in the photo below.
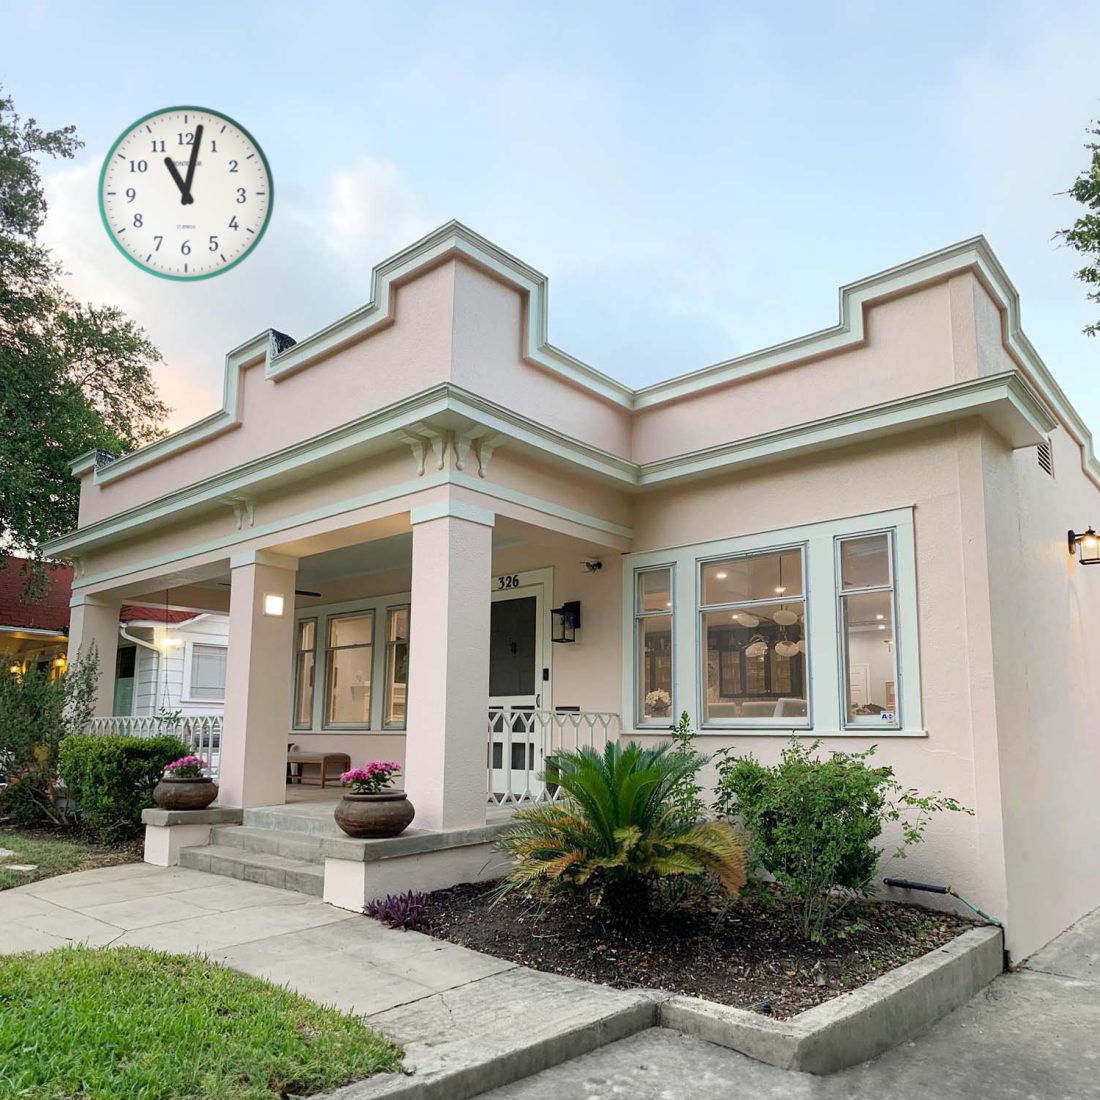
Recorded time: 11:02
